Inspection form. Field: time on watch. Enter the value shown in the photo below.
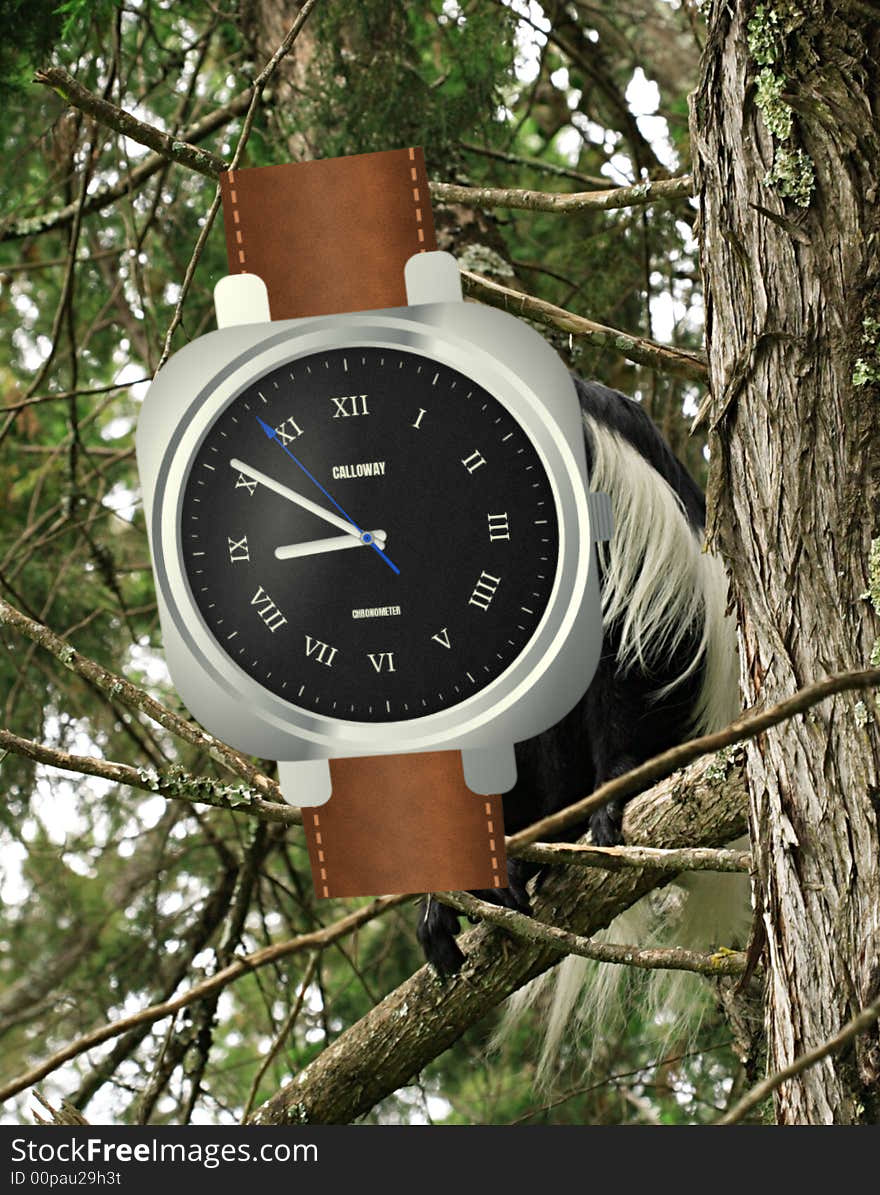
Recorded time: 8:50:54
